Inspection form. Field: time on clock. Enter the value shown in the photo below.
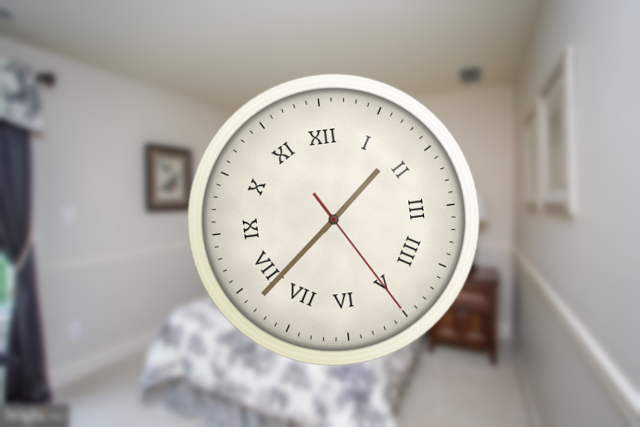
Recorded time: 1:38:25
